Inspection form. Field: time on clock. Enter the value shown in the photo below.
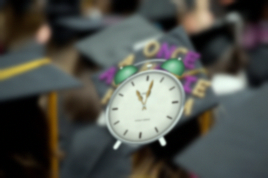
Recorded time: 11:02
